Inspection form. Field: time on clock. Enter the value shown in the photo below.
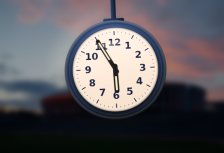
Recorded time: 5:55
